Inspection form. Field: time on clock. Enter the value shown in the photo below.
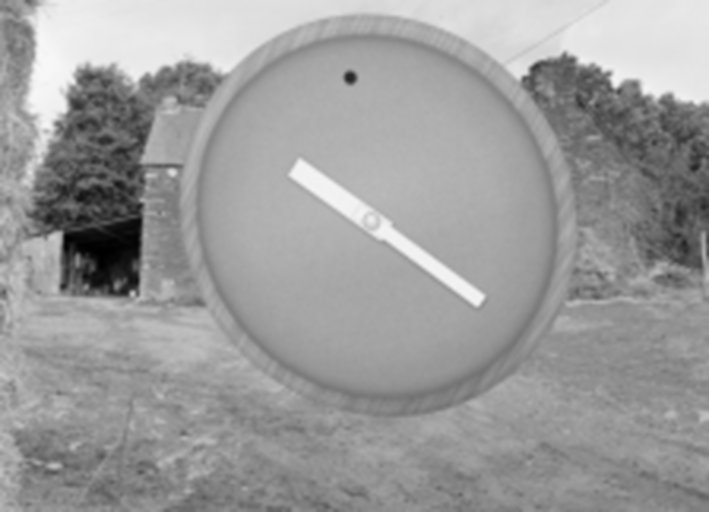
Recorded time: 10:22
